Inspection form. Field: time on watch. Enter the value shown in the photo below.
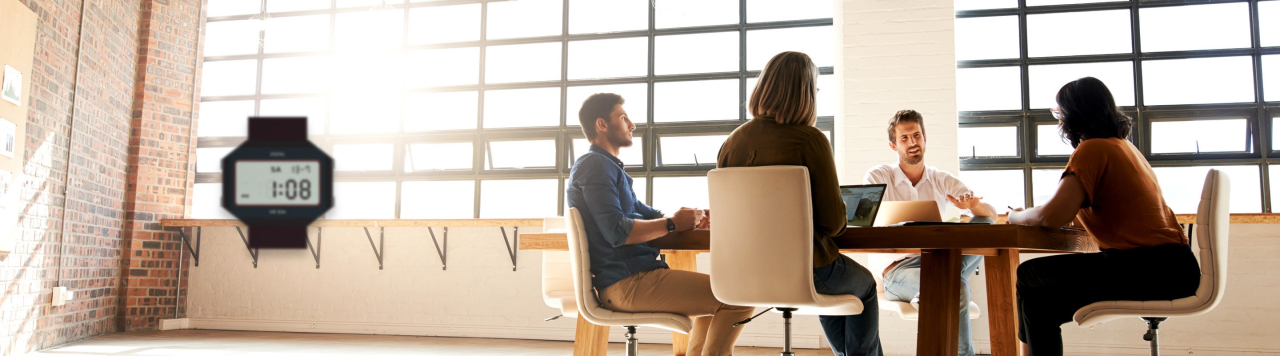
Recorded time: 1:08
